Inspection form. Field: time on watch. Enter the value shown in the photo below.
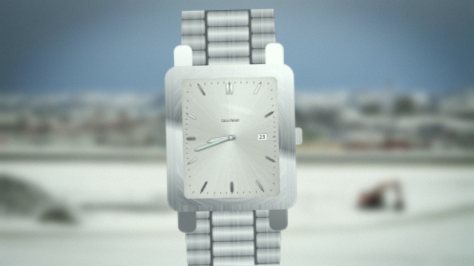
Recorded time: 8:42
